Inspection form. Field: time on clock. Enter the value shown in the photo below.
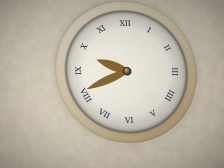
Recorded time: 9:41
